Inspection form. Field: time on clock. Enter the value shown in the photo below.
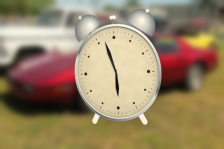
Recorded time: 5:57
